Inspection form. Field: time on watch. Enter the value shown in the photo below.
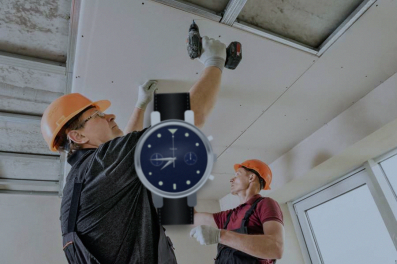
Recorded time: 7:45
